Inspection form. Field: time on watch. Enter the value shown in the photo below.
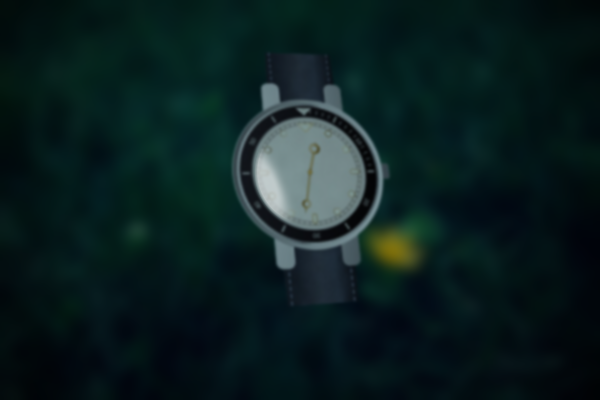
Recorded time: 12:32
